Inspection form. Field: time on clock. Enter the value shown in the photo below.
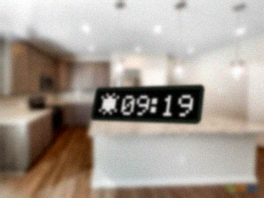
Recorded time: 9:19
